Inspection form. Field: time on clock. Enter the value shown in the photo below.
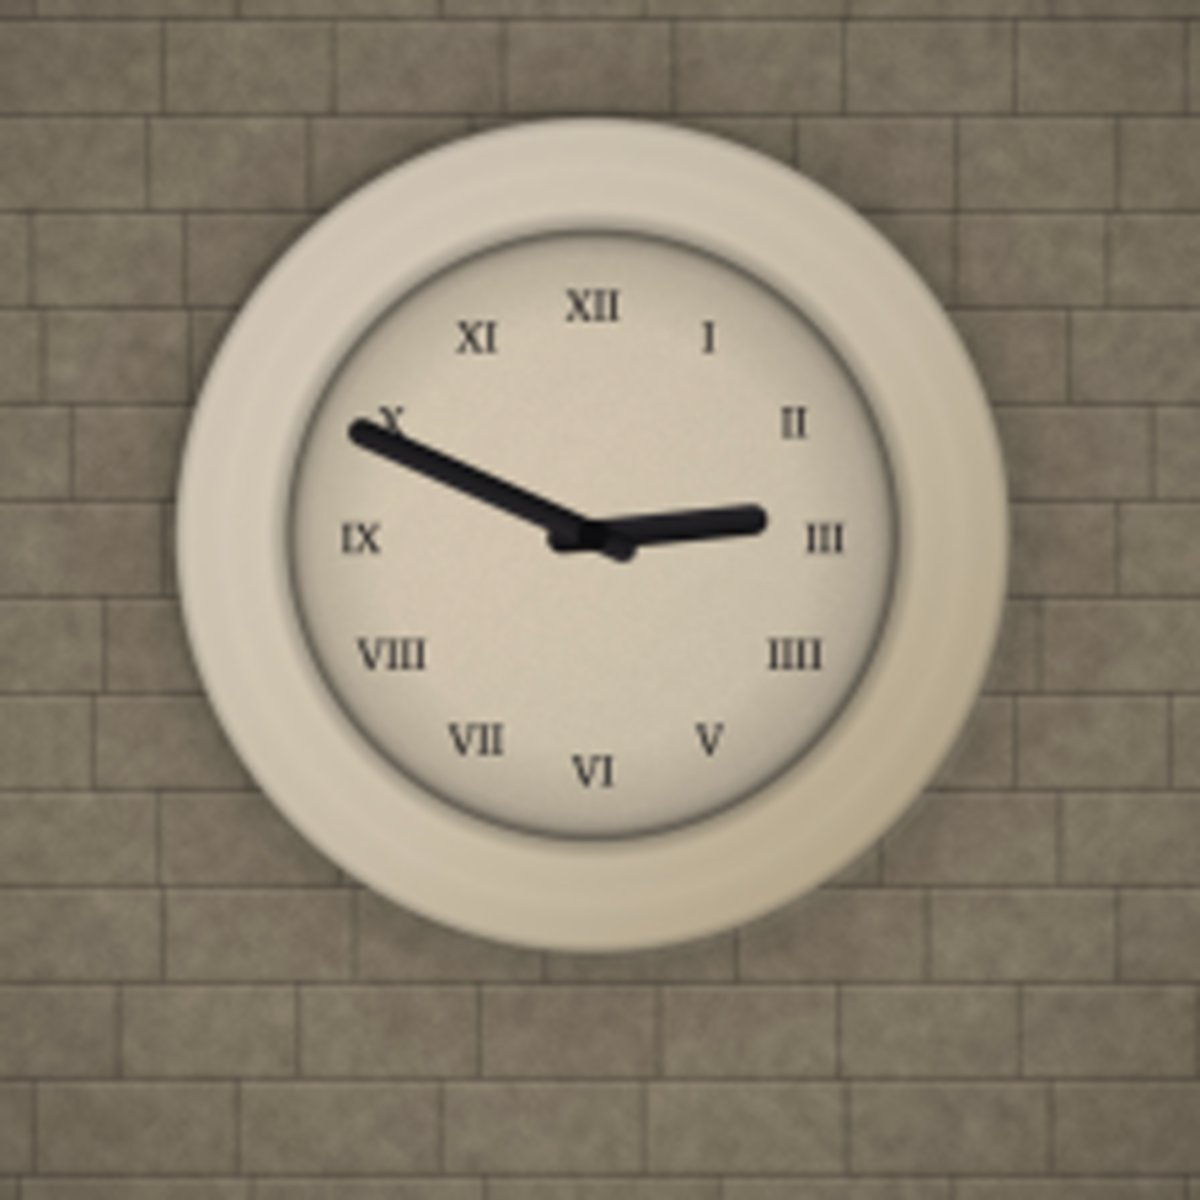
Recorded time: 2:49
